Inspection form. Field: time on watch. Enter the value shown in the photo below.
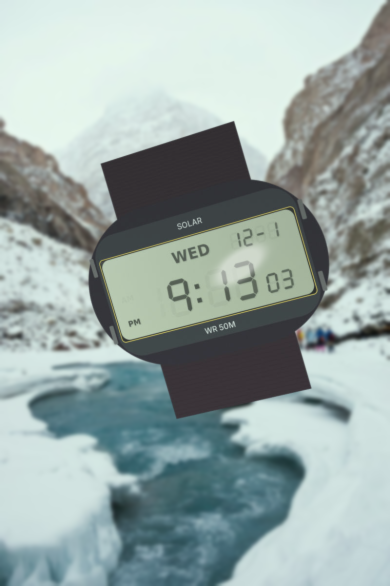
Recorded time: 9:13:03
